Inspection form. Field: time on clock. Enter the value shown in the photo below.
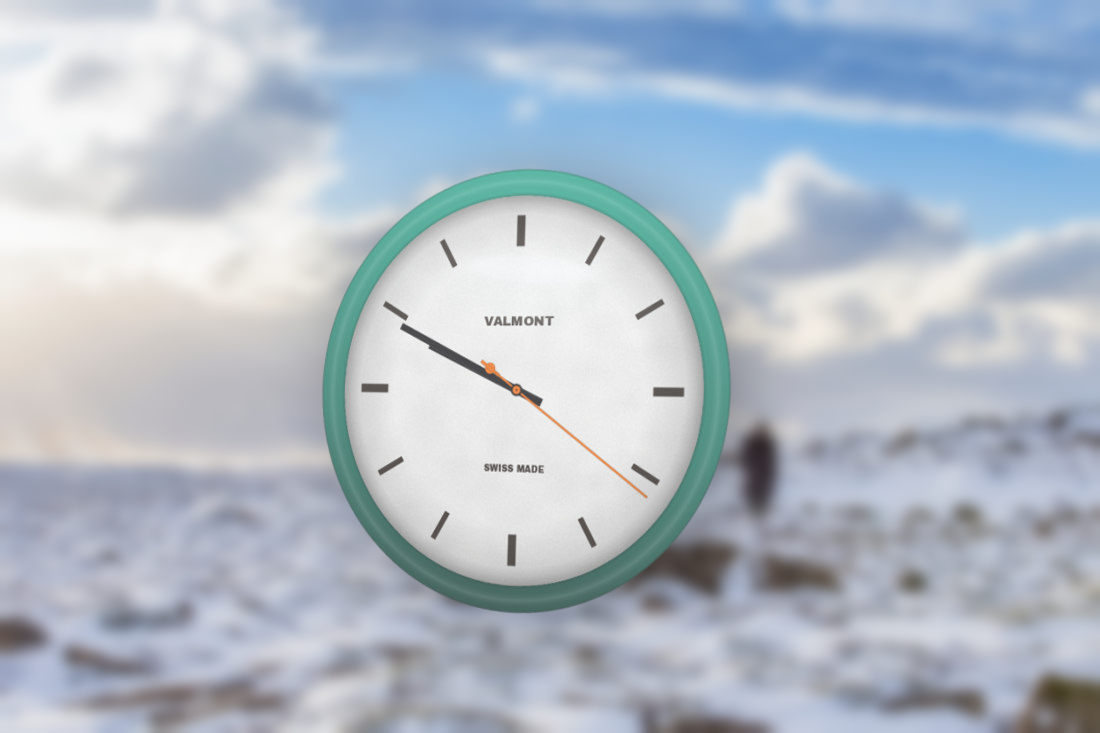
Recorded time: 9:49:21
